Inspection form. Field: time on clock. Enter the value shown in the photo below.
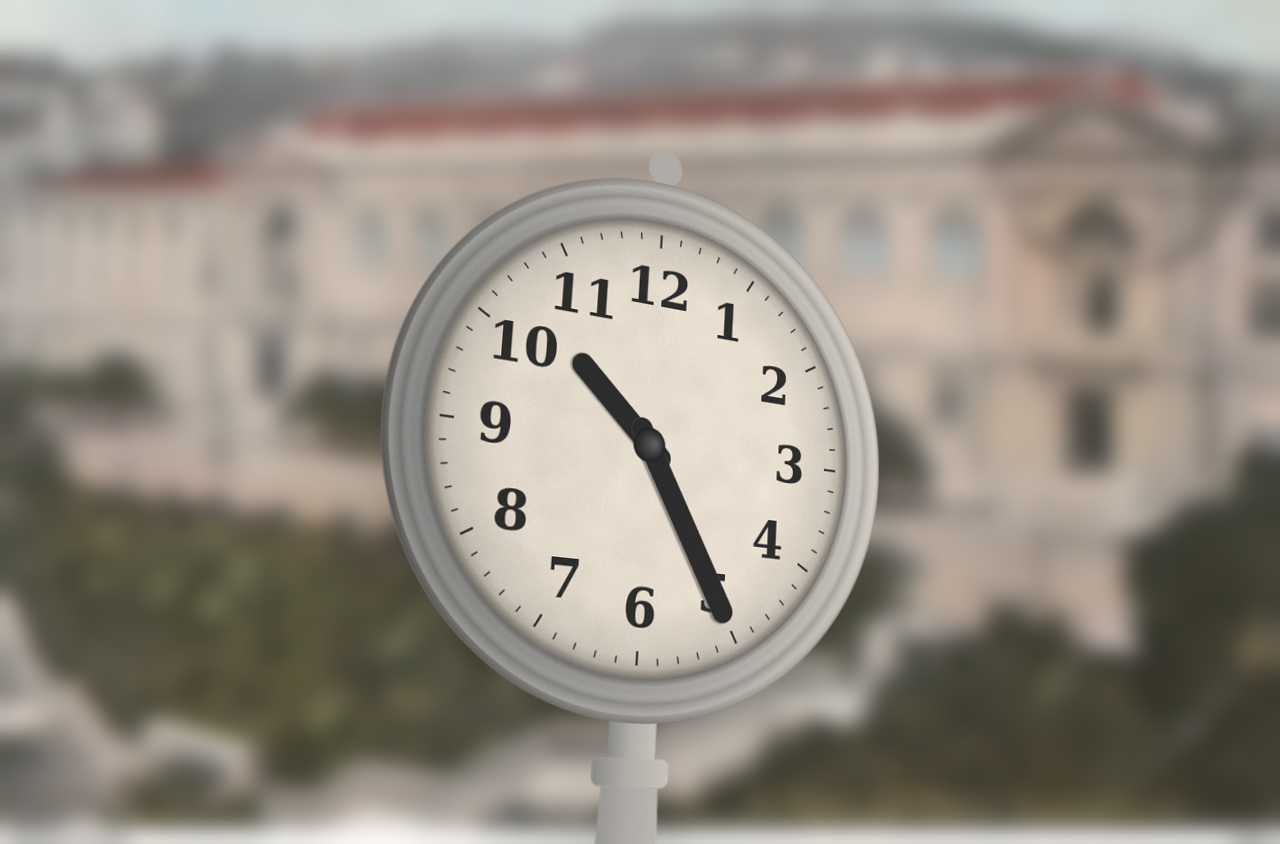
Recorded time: 10:25
